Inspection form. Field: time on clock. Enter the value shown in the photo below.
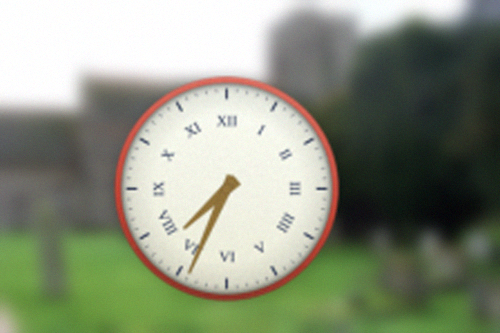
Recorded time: 7:34
